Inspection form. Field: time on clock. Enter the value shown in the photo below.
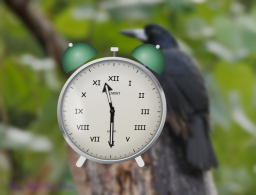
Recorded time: 11:30
